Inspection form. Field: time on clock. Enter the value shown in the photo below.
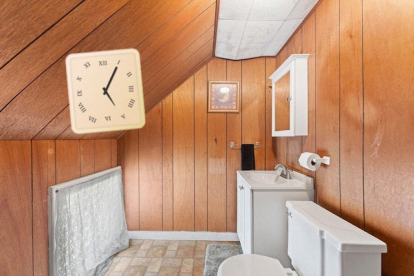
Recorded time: 5:05
